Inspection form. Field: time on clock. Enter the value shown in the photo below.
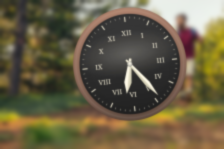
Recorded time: 6:24
